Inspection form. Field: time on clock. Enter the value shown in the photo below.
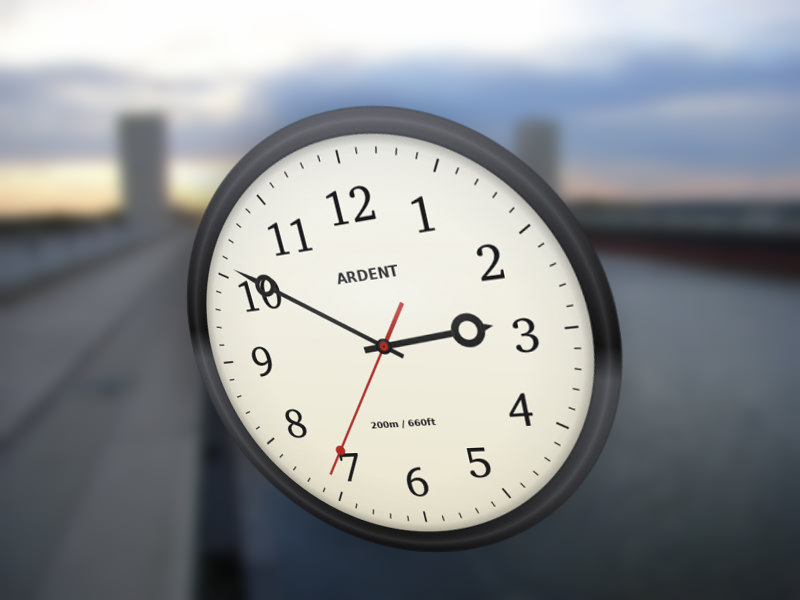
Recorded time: 2:50:36
